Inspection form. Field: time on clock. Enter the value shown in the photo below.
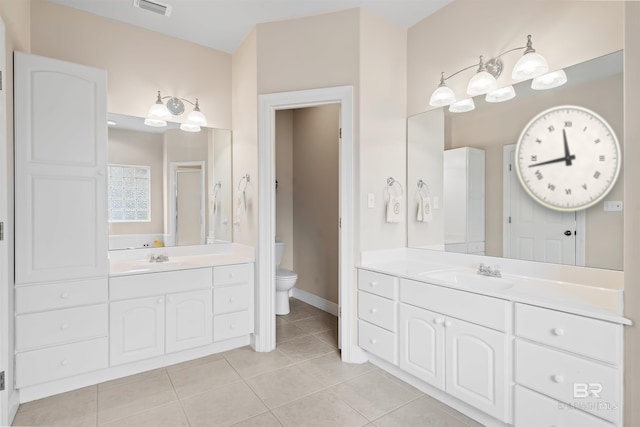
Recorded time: 11:43
